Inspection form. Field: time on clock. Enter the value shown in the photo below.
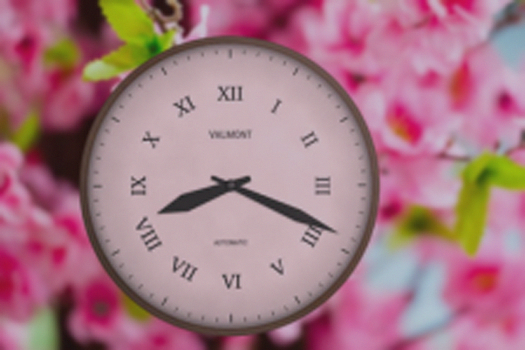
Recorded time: 8:19
